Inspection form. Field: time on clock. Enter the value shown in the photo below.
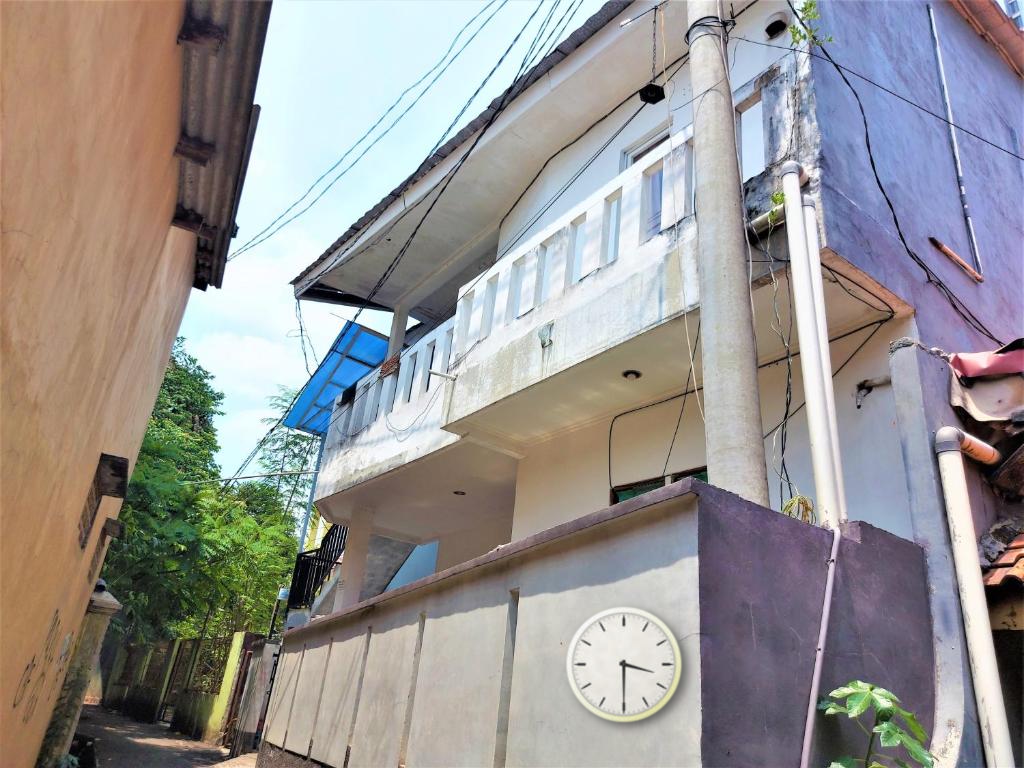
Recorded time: 3:30
